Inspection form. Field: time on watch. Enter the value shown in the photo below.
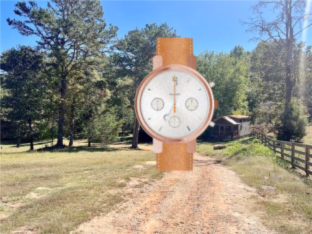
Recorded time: 7:00
